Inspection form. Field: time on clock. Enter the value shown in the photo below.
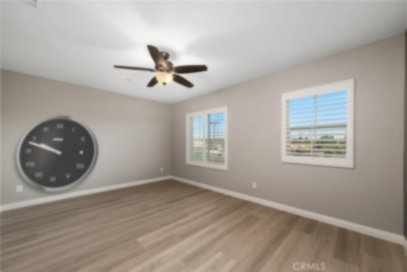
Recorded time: 9:48
